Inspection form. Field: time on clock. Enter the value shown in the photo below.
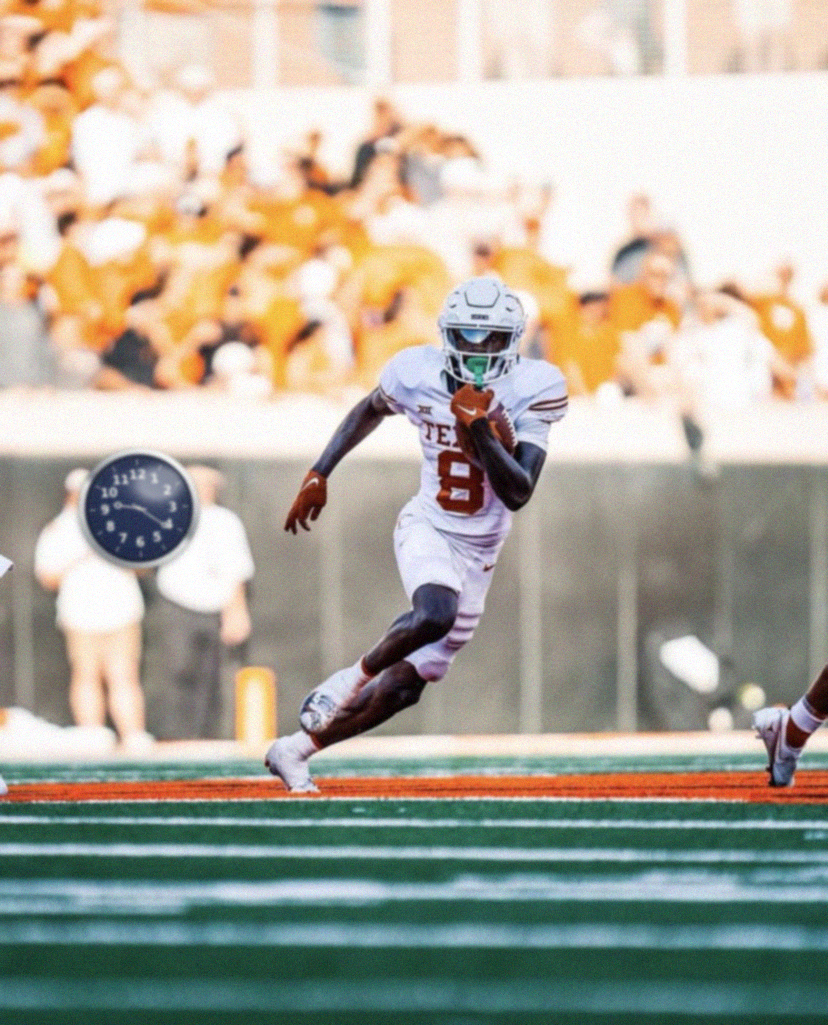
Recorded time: 9:21
